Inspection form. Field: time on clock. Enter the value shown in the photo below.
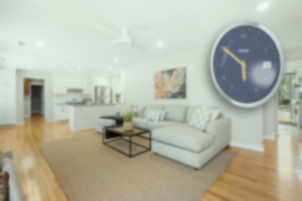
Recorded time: 5:51
